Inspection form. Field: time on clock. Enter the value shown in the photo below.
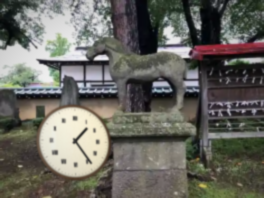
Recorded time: 1:24
